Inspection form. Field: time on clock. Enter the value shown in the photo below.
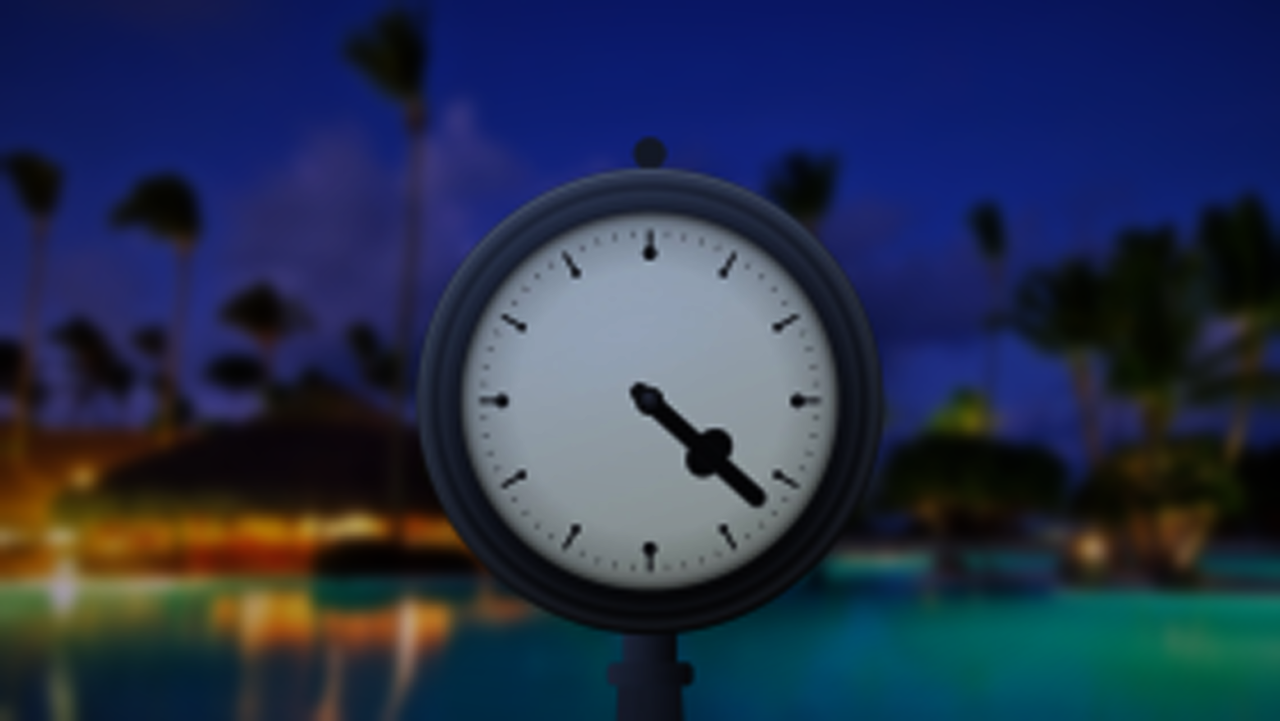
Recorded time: 4:22
